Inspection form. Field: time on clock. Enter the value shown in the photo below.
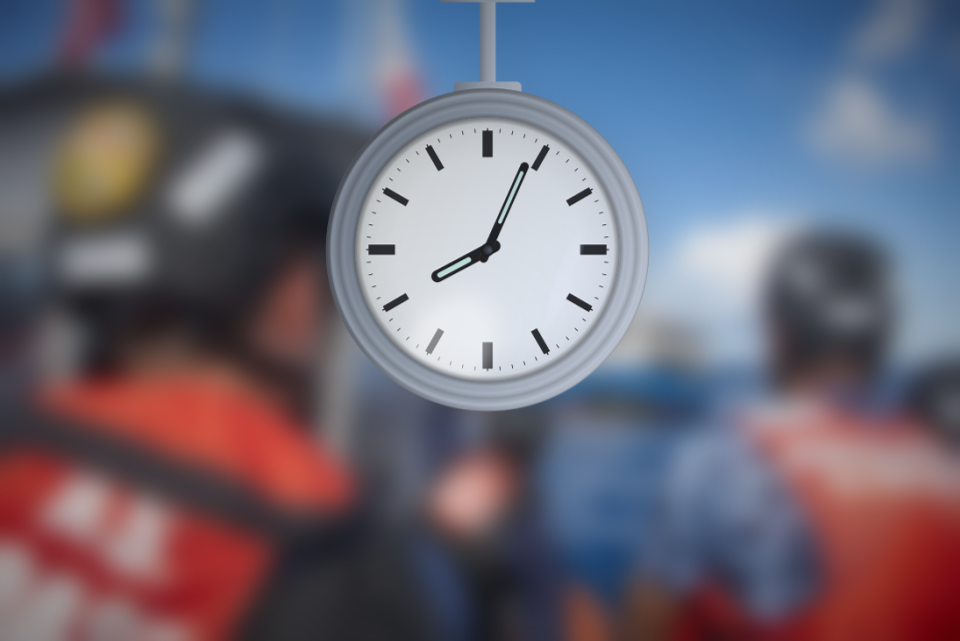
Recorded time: 8:04
